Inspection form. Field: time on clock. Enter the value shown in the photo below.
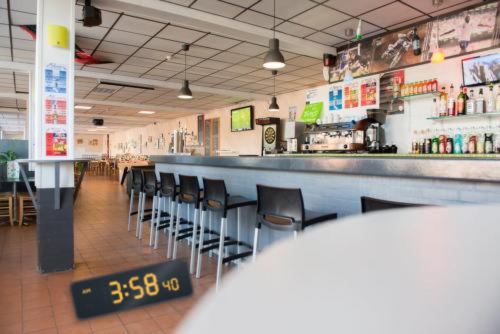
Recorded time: 3:58:40
